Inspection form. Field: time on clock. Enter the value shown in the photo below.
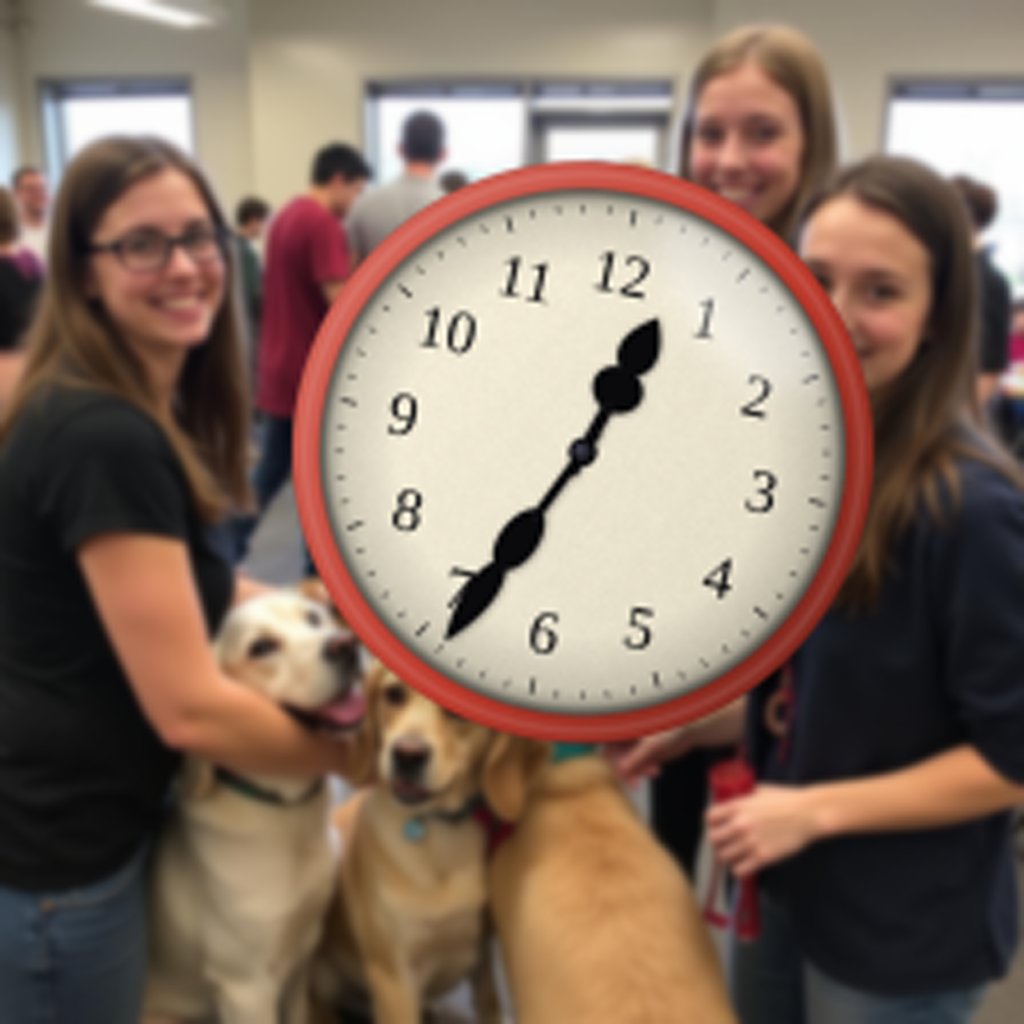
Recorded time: 12:34
